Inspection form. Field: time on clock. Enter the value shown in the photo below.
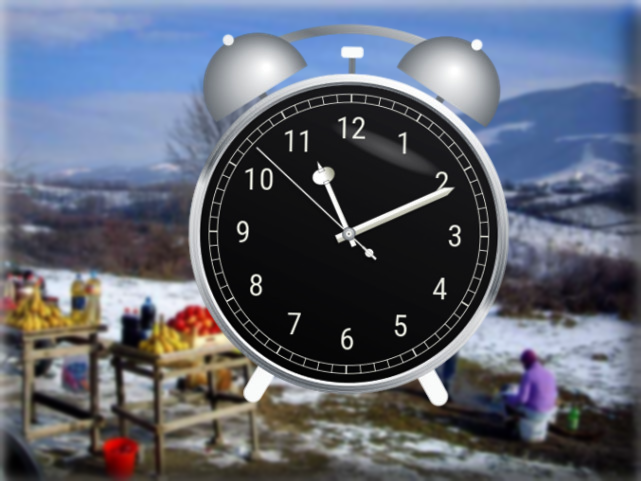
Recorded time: 11:10:52
